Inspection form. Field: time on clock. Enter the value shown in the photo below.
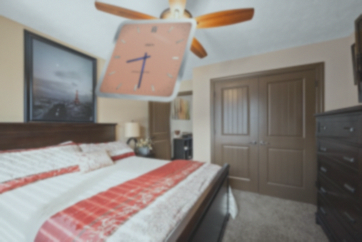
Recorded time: 8:29
